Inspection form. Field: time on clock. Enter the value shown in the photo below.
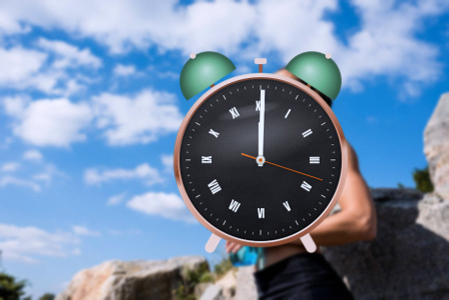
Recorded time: 12:00:18
